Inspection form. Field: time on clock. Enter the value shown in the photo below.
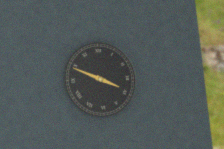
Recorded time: 3:49
